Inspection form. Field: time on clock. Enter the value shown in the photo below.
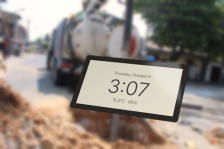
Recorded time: 3:07
